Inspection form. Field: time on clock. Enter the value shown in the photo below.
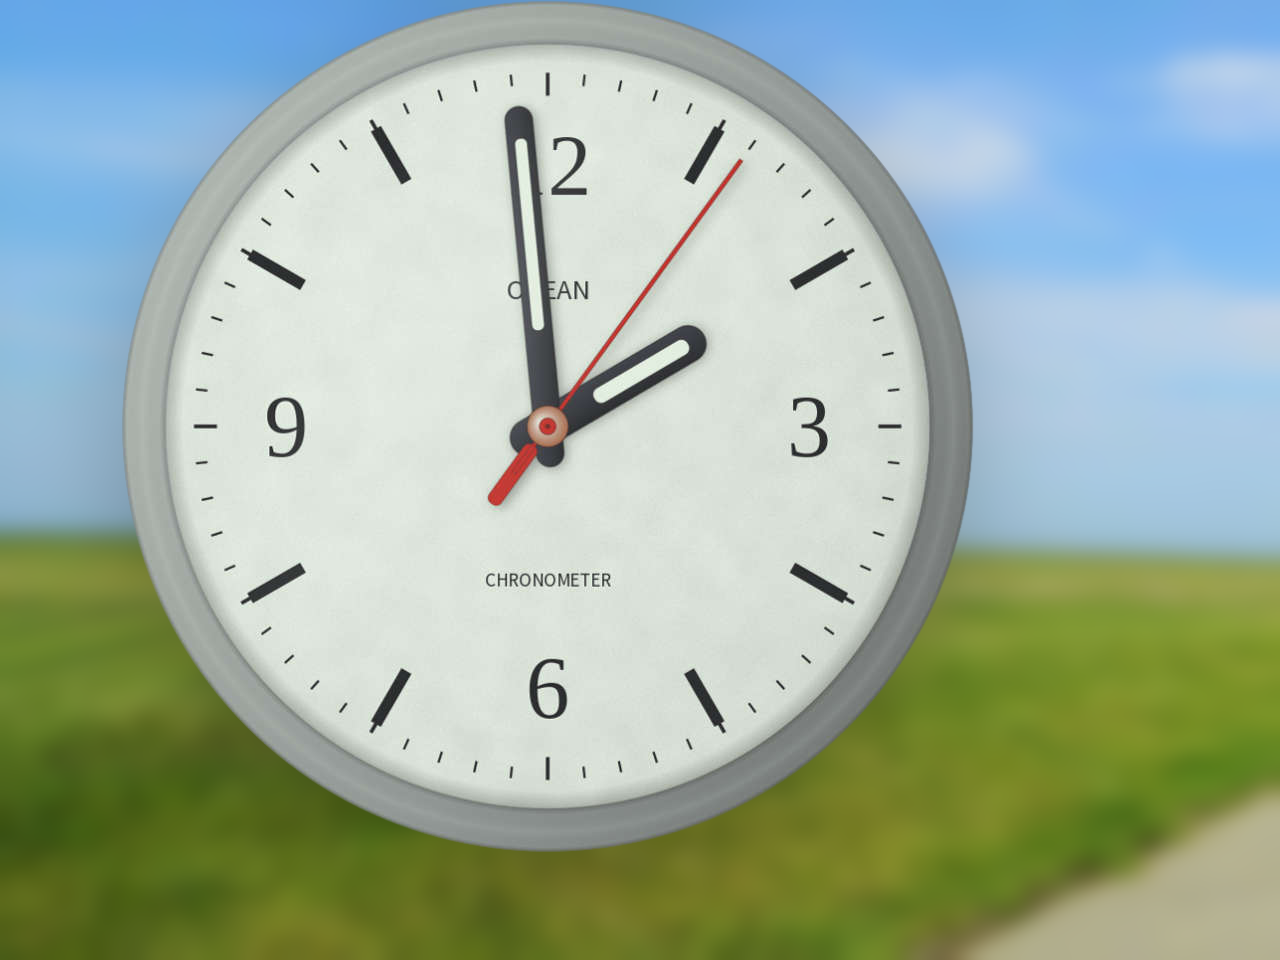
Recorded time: 1:59:06
